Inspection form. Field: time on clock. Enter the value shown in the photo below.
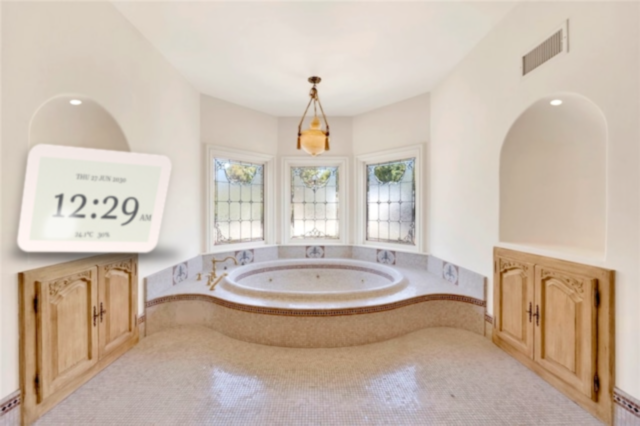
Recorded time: 12:29
